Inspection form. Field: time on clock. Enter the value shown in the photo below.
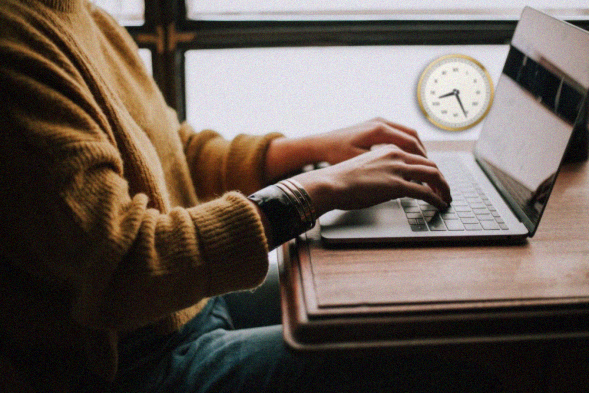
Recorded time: 8:26
